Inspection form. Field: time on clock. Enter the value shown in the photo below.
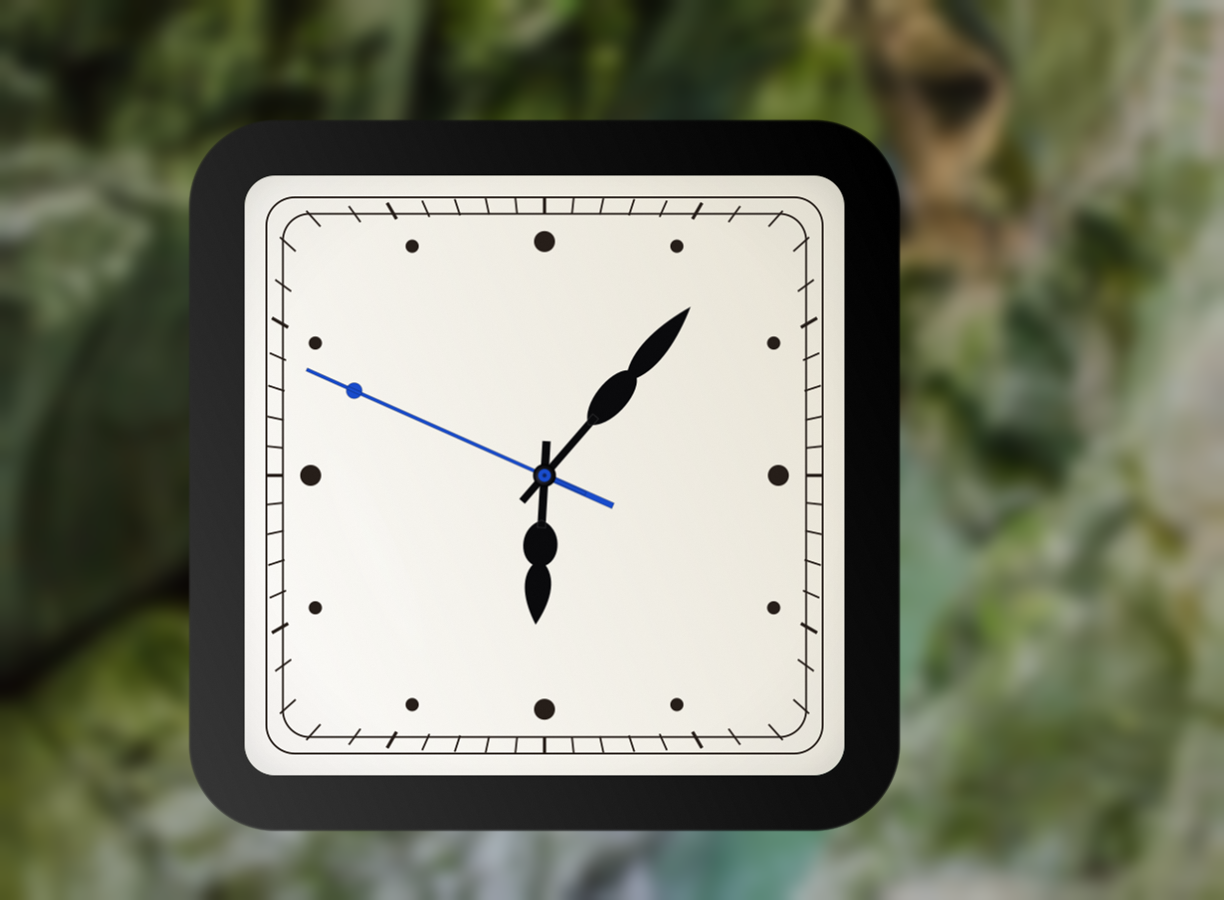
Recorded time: 6:06:49
